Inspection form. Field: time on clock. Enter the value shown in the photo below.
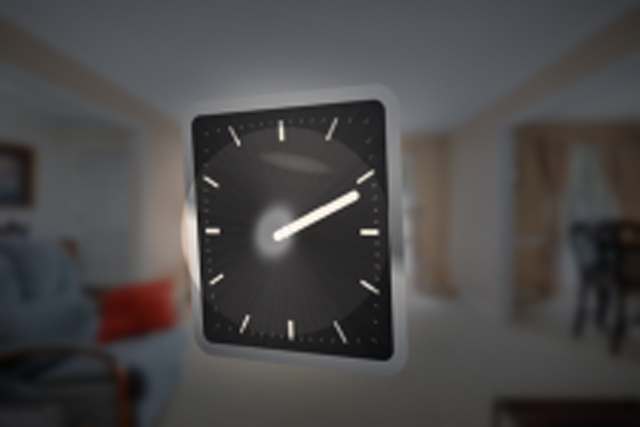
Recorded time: 2:11
